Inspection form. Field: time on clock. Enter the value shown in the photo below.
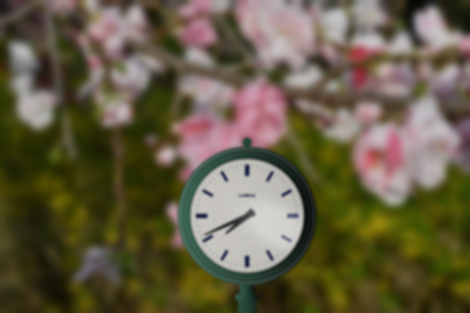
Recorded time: 7:41
